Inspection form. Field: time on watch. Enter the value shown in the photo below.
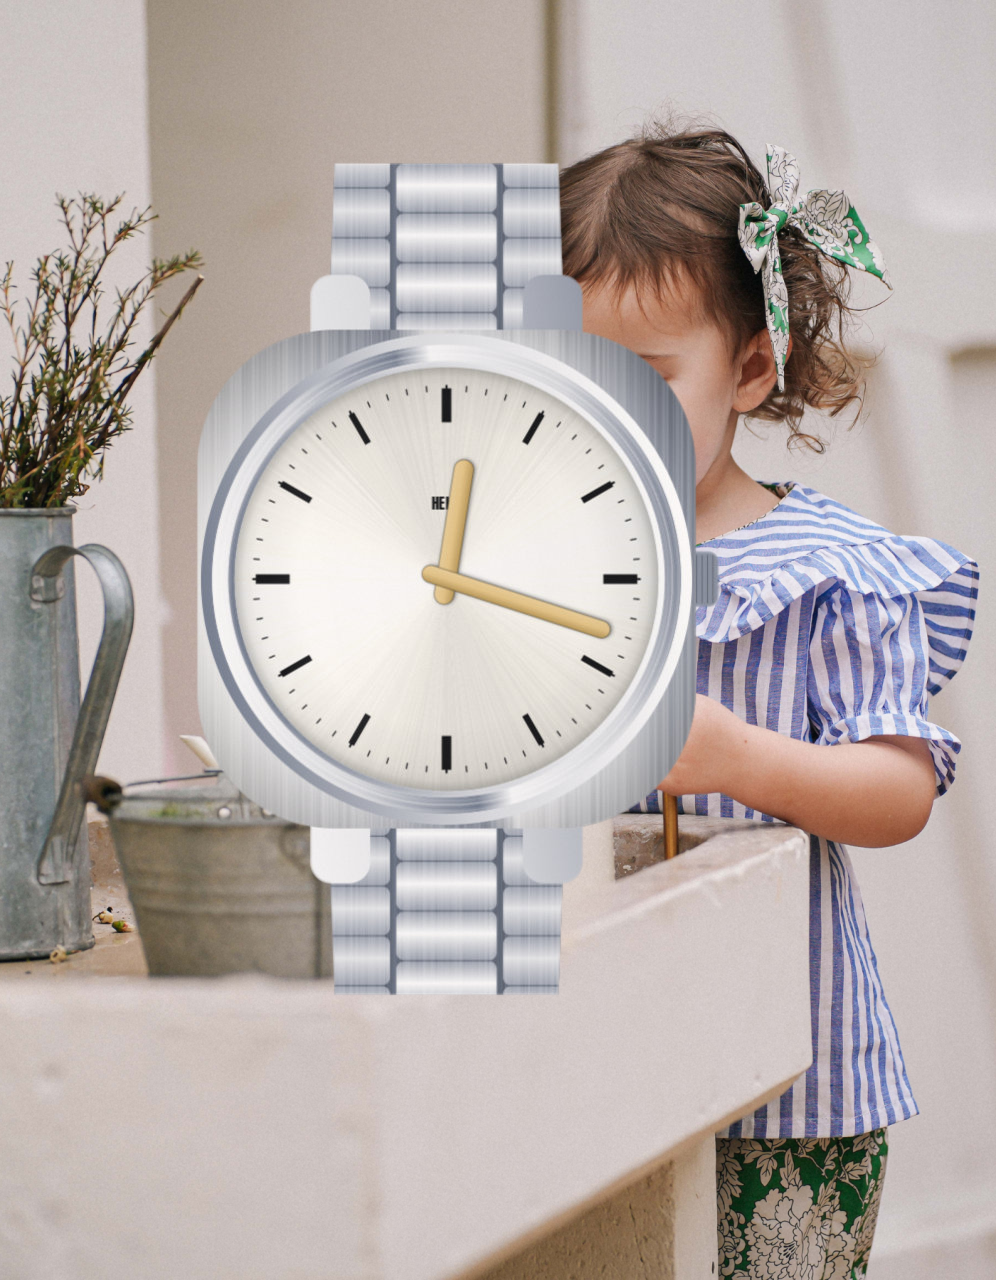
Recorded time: 12:18
